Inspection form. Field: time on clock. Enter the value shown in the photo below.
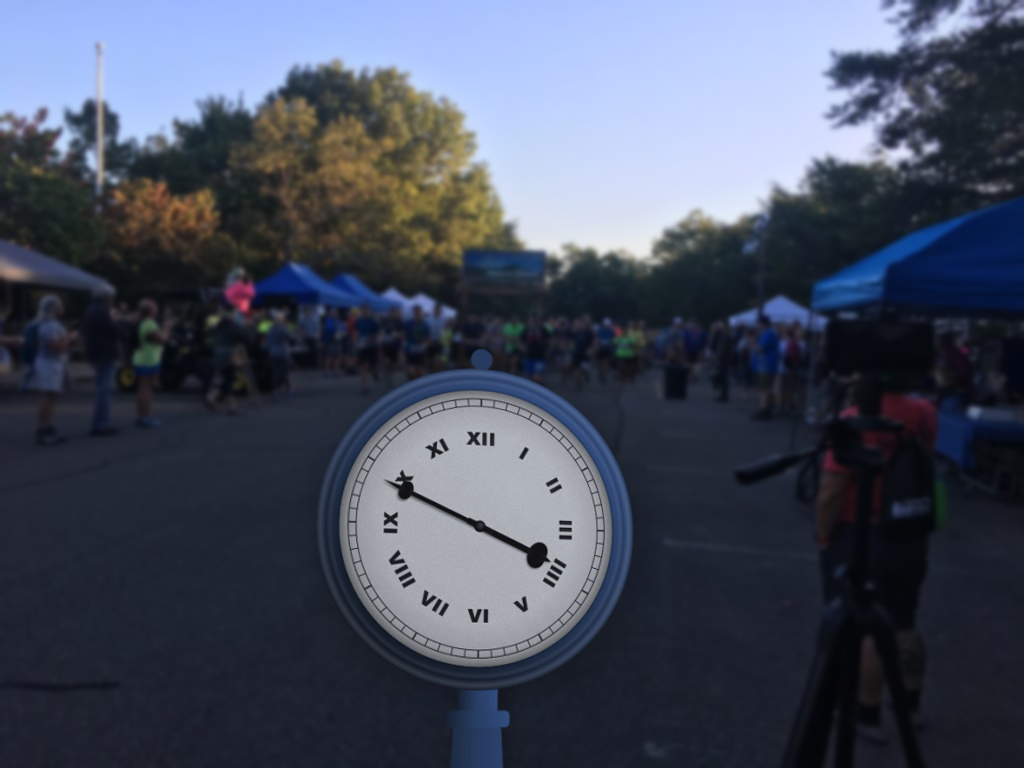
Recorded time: 3:49
